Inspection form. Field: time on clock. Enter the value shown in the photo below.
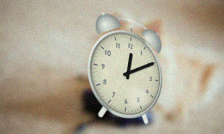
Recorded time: 12:10
